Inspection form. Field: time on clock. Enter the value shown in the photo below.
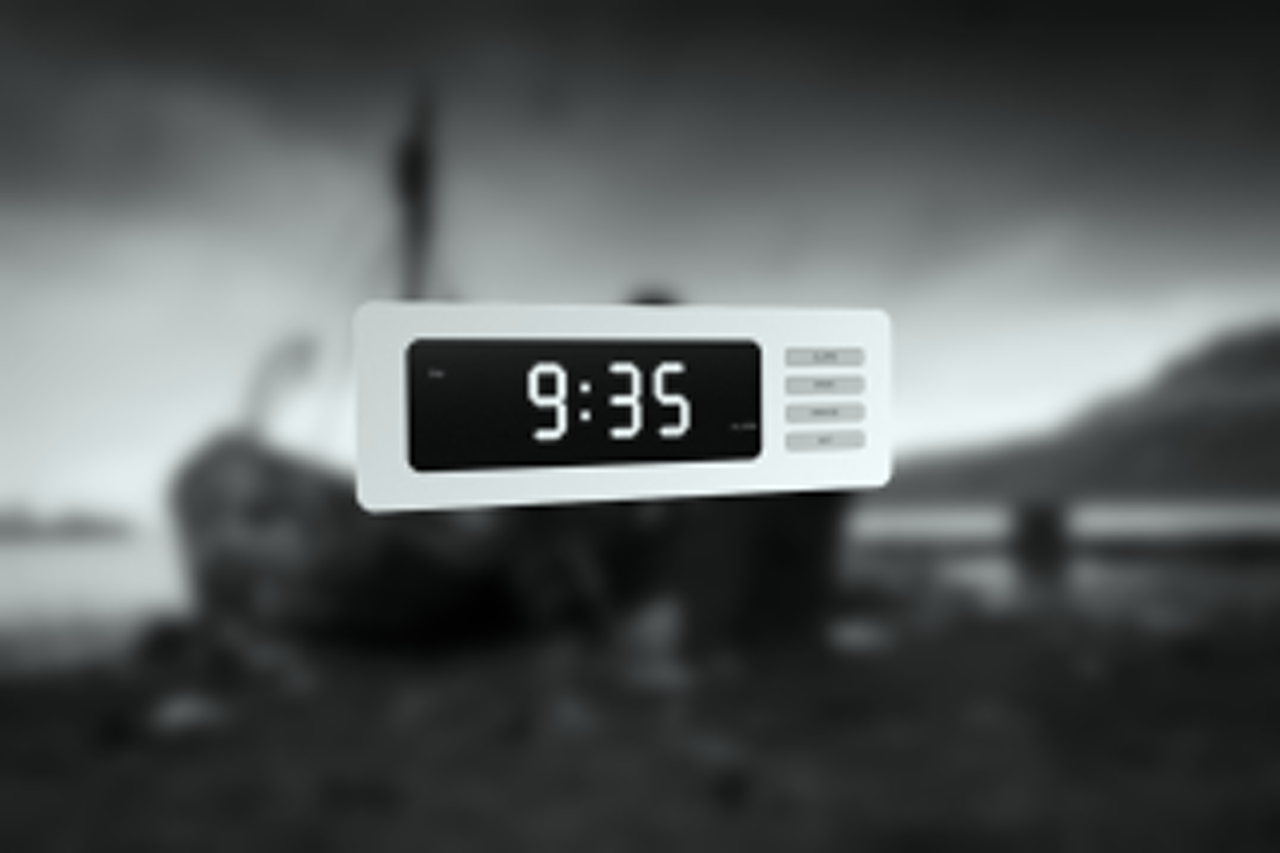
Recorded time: 9:35
